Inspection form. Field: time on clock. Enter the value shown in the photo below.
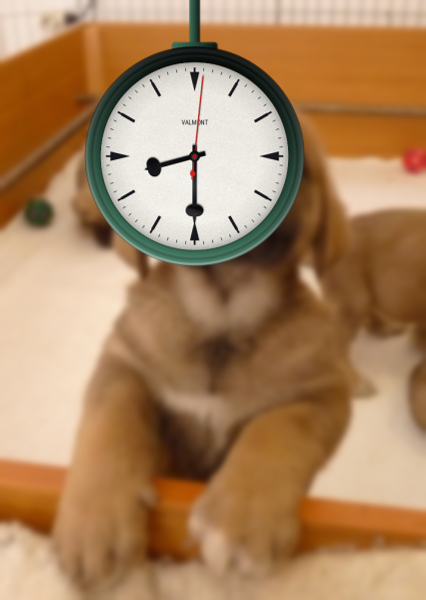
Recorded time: 8:30:01
